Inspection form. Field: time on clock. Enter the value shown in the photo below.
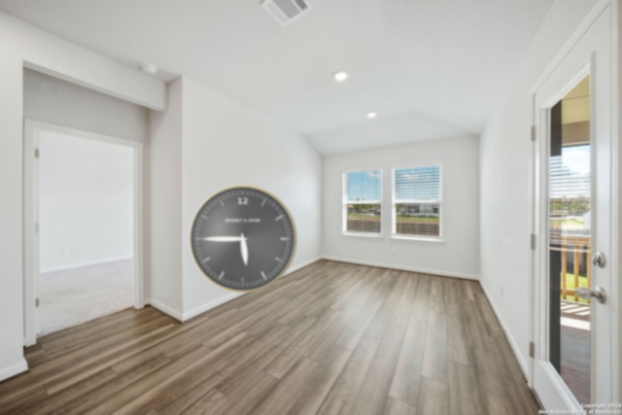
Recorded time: 5:45
